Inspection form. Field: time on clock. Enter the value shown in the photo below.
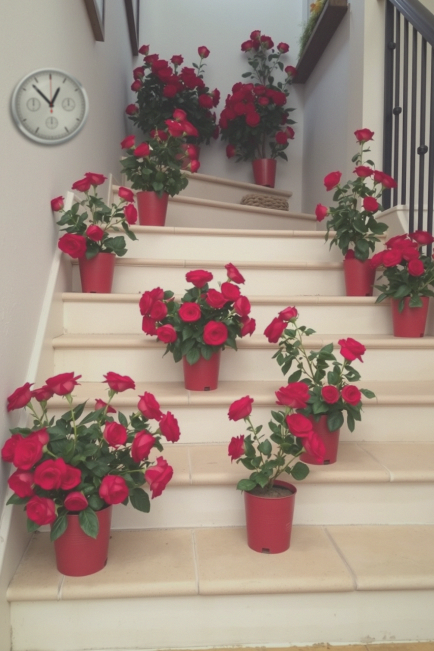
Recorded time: 12:53
